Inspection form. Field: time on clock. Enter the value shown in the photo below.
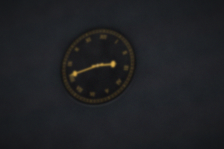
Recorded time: 2:41
